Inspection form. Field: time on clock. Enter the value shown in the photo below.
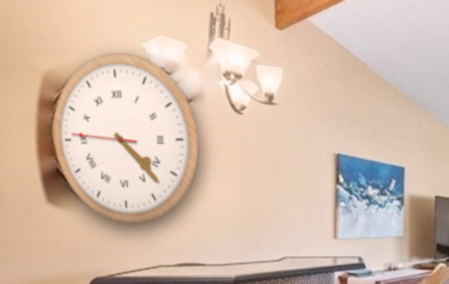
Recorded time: 4:22:46
